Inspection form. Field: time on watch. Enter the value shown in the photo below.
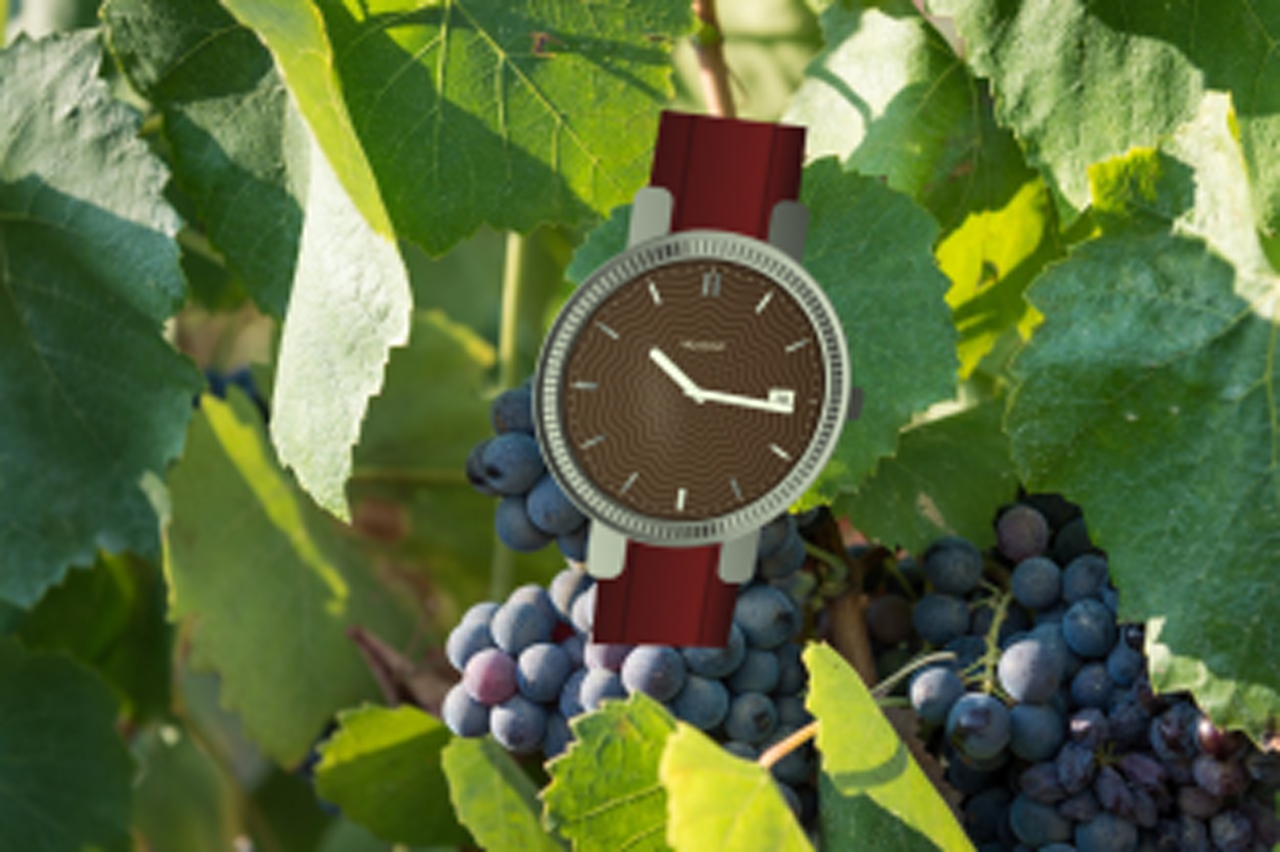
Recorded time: 10:16
